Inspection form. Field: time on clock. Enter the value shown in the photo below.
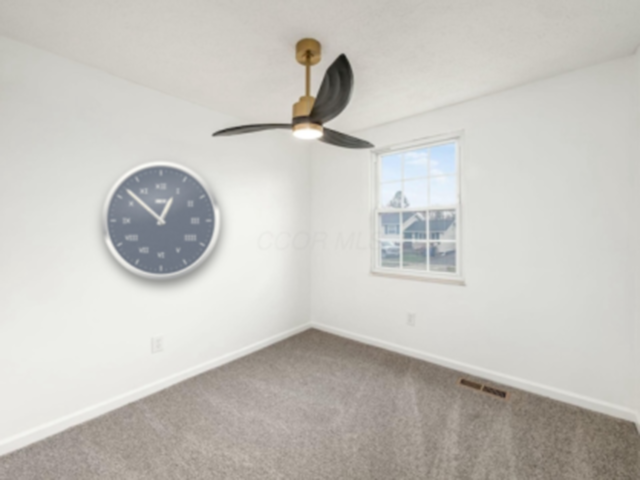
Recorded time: 12:52
